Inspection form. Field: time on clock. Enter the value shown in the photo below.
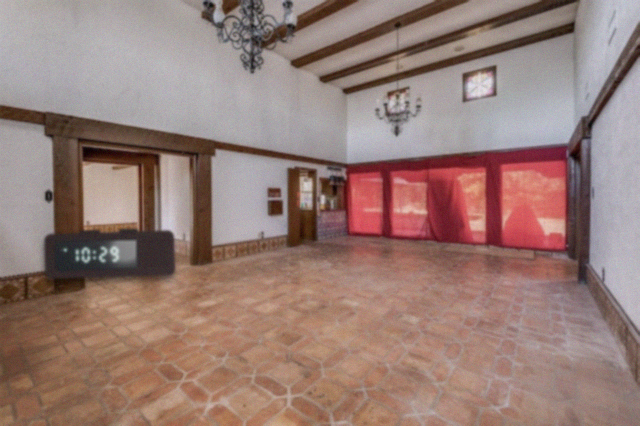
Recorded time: 10:29
